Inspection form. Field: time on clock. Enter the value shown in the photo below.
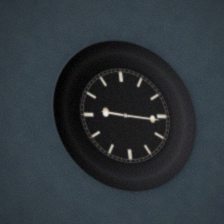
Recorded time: 9:16
